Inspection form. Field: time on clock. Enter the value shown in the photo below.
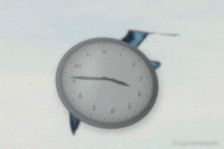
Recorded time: 3:46
